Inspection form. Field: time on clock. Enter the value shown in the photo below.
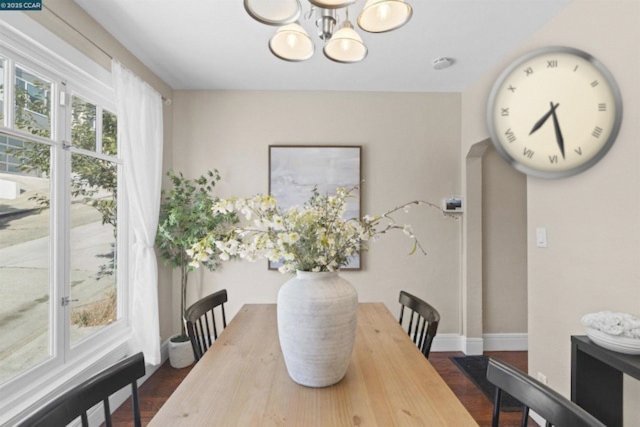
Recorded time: 7:28
